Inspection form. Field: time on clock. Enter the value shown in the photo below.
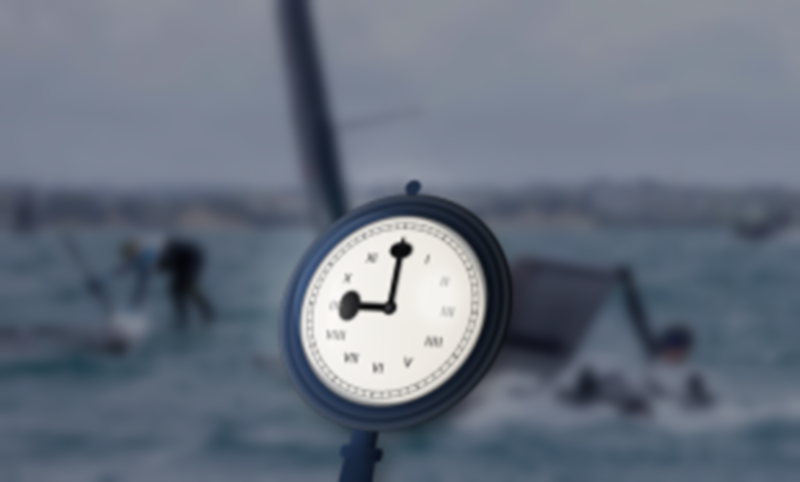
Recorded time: 9:00
